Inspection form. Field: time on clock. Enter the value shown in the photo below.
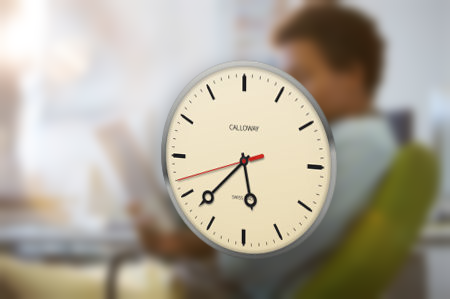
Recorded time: 5:37:42
